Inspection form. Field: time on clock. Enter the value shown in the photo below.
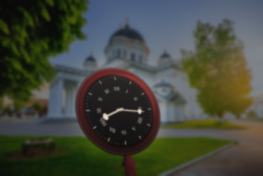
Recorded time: 8:16
